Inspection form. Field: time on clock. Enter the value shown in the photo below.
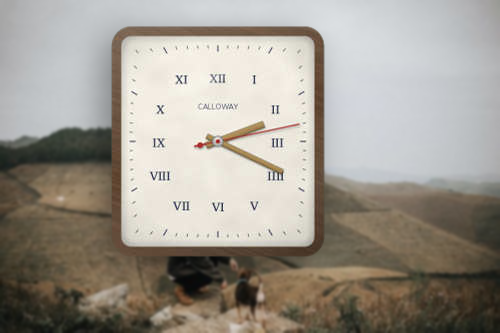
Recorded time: 2:19:13
